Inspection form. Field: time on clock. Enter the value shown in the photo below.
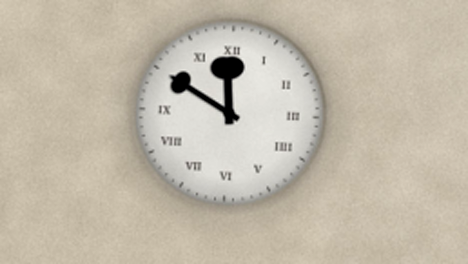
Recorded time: 11:50
